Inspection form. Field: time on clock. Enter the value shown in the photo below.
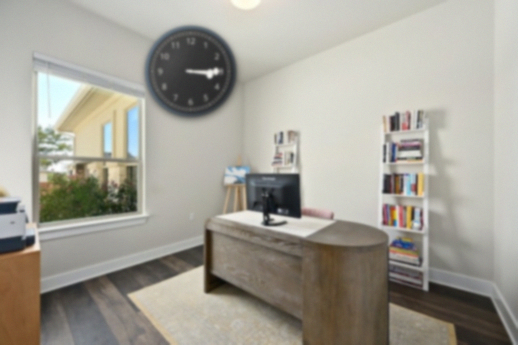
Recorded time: 3:15
